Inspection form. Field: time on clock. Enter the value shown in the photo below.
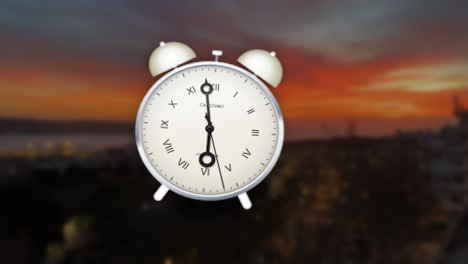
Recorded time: 5:58:27
